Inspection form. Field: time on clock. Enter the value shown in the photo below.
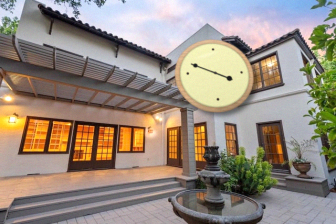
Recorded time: 3:49
